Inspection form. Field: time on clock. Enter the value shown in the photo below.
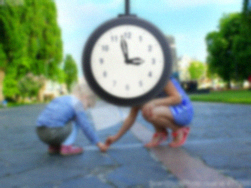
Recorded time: 2:58
